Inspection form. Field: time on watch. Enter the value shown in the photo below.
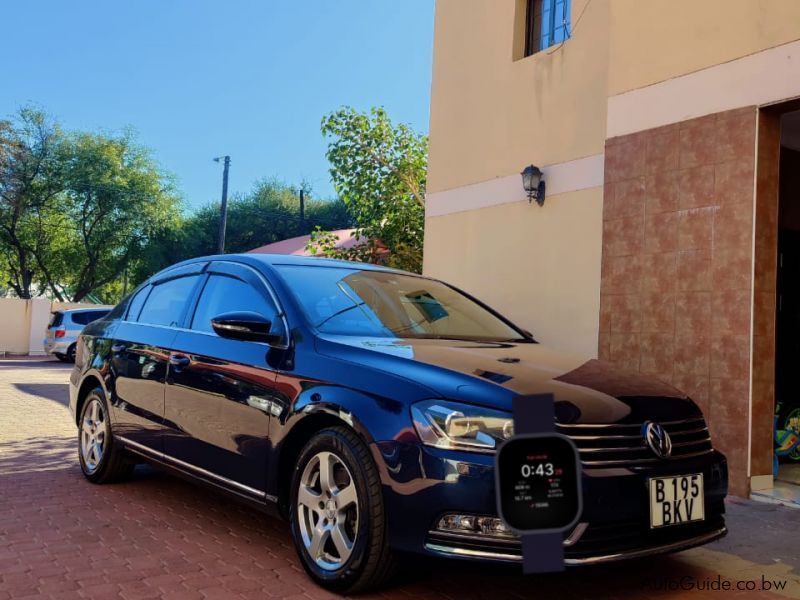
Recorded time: 0:43
